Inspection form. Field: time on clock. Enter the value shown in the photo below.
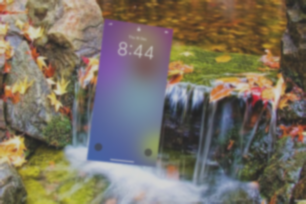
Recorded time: 8:44
